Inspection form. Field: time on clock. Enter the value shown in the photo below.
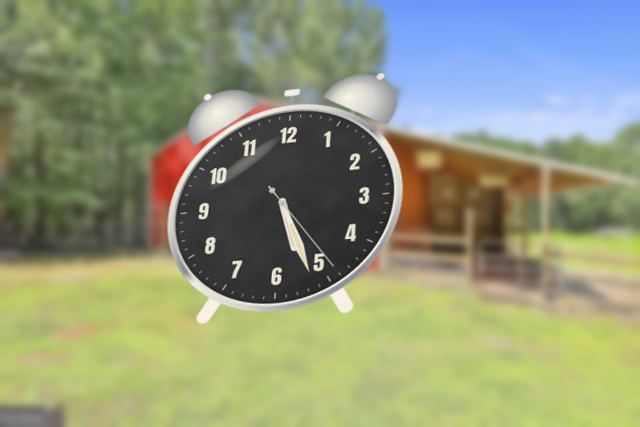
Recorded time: 5:26:24
